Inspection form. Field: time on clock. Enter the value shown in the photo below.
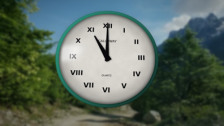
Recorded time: 11:00
